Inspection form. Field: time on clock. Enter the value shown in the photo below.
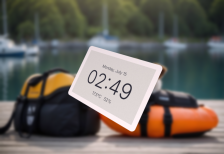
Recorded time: 2:49
